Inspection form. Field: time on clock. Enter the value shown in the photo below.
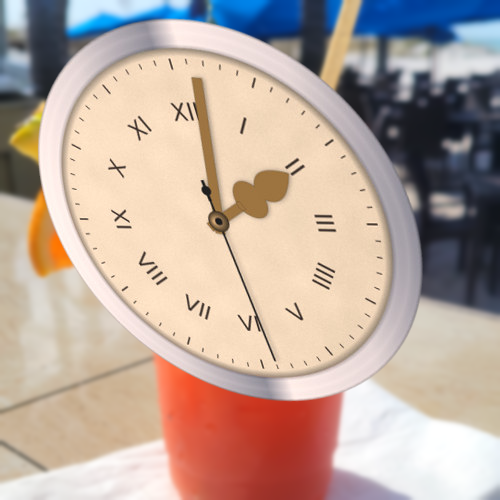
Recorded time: 2:01:29
